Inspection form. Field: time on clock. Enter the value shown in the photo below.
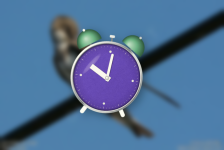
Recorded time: 10:01
